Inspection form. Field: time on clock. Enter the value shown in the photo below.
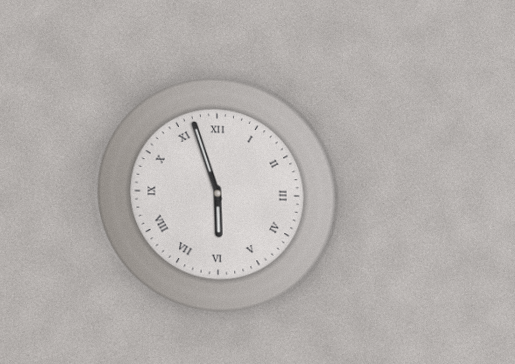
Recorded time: 5:57
